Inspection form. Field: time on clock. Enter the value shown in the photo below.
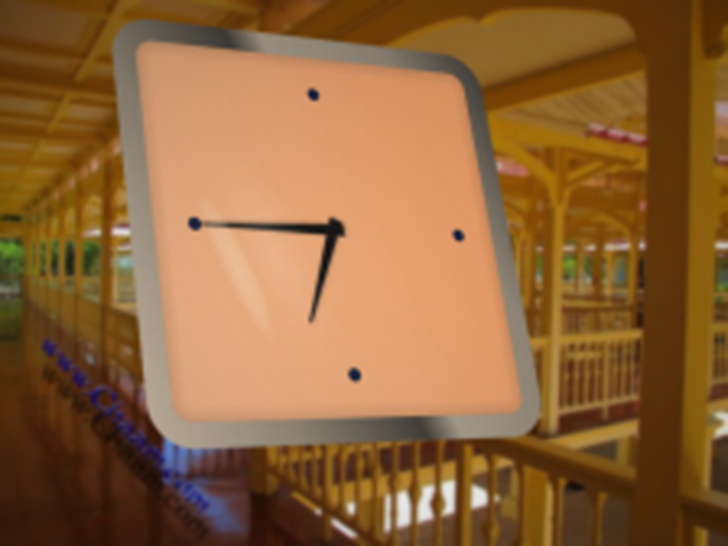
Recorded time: 6:45
